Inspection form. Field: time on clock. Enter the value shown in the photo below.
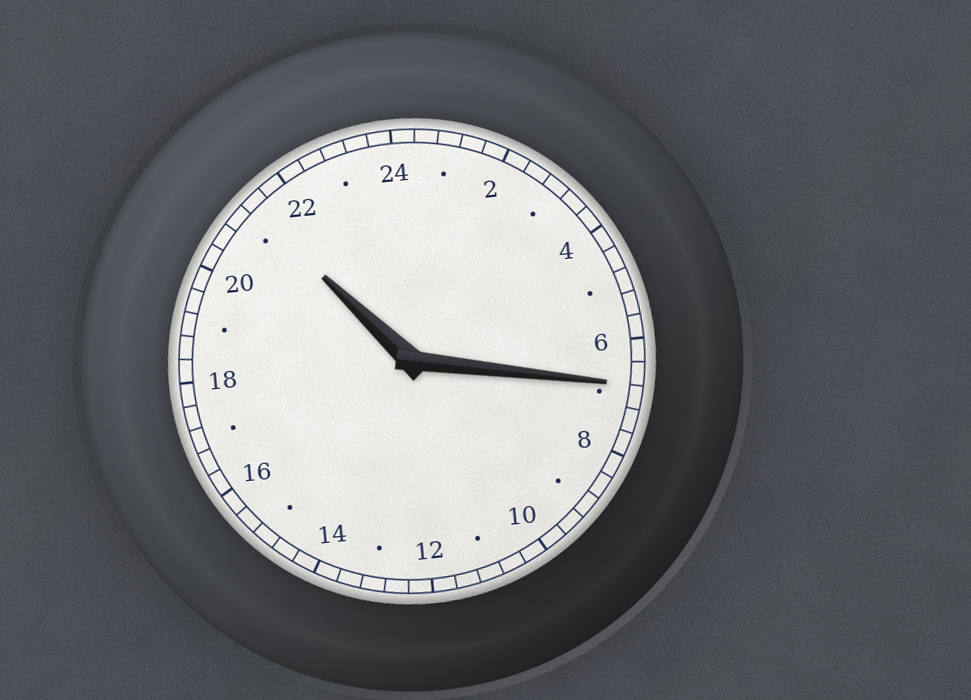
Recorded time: 21:17
